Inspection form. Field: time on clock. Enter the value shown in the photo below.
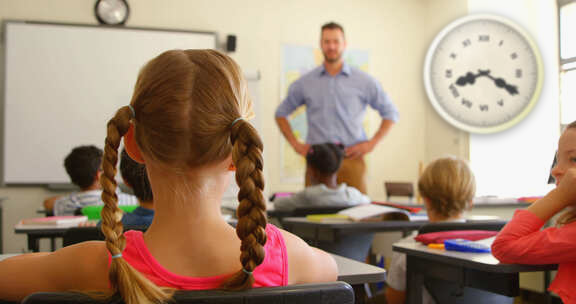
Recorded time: 8:20
